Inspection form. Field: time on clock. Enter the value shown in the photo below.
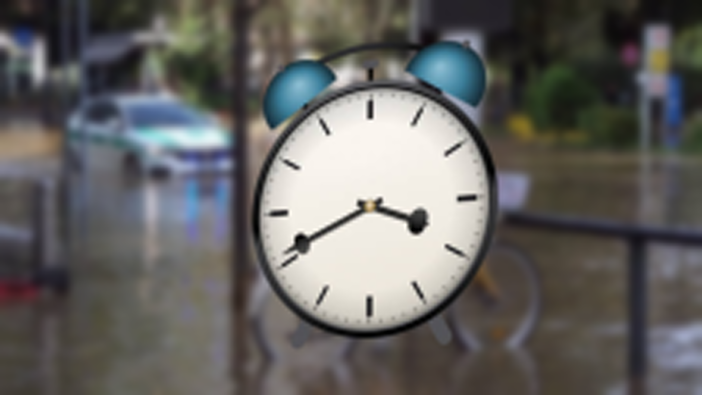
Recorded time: 3:41
